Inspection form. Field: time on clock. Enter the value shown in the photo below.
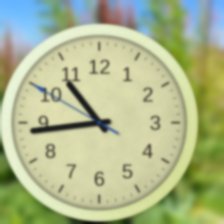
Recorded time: 10:43:50
